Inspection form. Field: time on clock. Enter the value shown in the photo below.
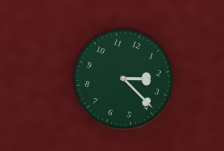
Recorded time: 2:19
